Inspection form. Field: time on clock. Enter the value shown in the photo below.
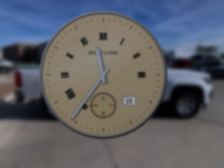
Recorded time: 11:36
